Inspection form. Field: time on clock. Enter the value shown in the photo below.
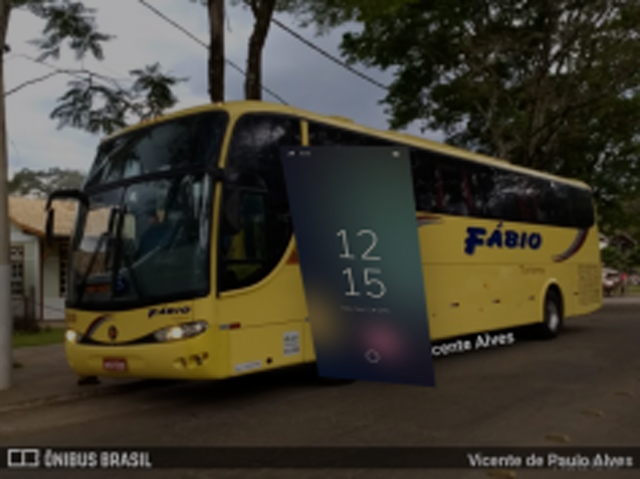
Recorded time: 12:15
